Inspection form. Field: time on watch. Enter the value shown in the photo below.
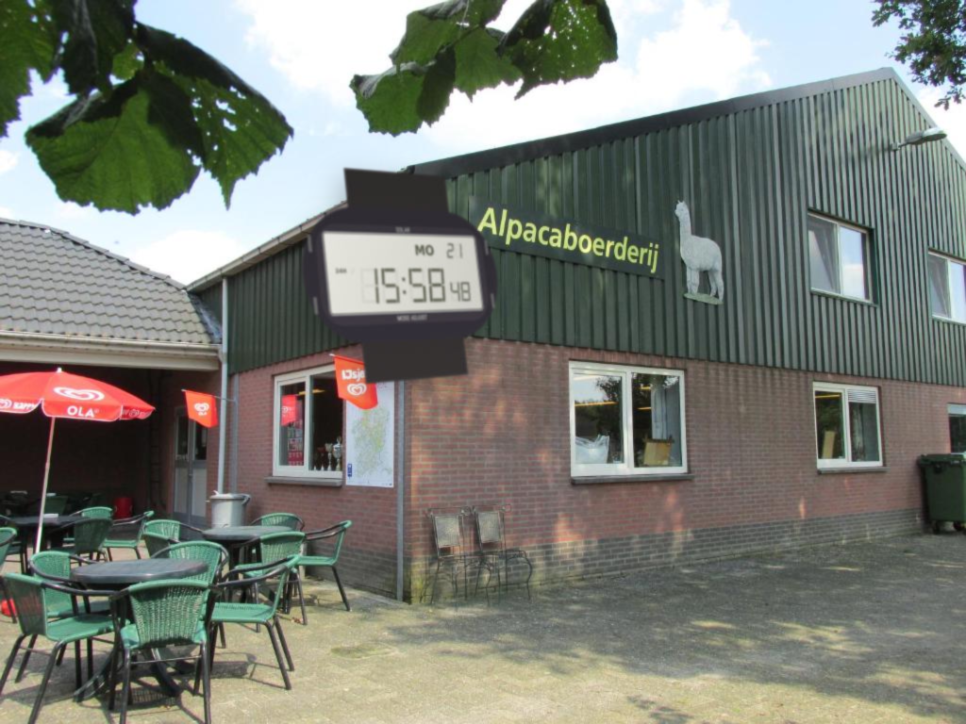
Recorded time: 15:58:48
